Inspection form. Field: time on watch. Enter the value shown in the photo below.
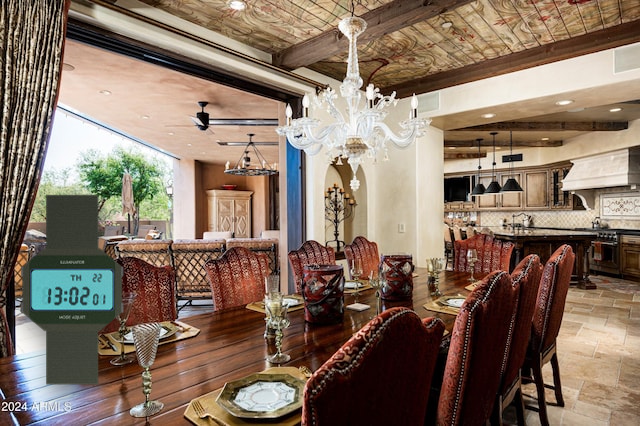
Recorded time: 13:02:01
